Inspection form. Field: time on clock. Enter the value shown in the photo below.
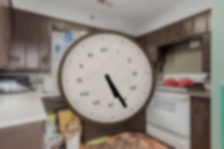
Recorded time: 5:26
